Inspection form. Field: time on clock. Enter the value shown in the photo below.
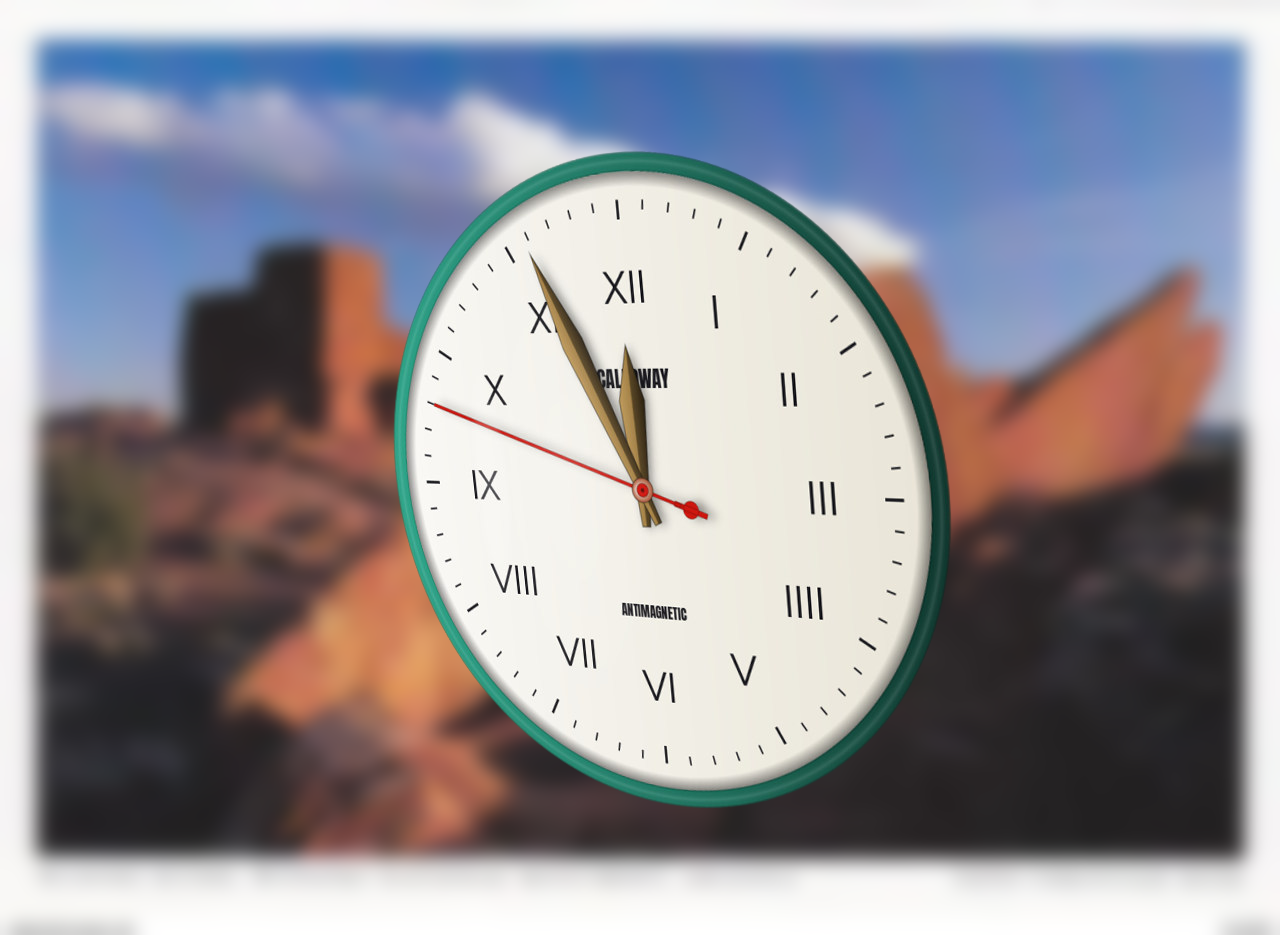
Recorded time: 11:55:48
